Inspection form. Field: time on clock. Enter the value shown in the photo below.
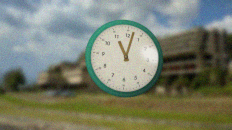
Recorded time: 11:02
